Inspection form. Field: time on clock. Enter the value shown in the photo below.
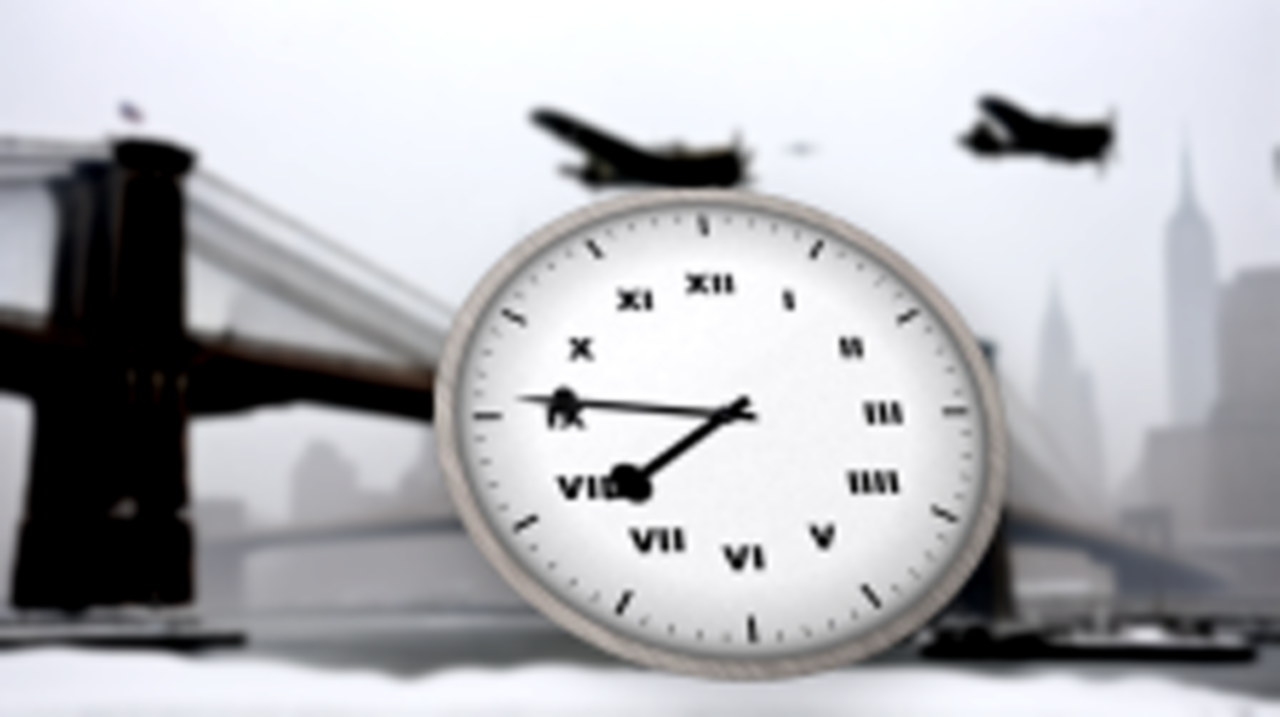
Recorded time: 7:46
